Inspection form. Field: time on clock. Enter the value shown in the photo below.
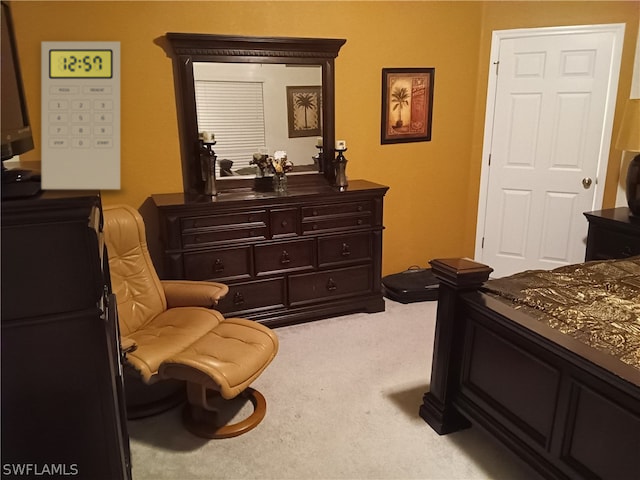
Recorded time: 12:57
